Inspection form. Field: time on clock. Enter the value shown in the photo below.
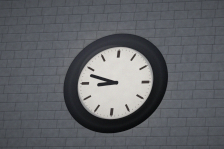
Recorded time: 8:48
